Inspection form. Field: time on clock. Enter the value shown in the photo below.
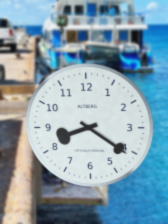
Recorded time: 8:21
